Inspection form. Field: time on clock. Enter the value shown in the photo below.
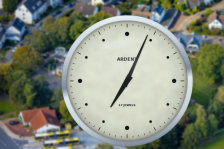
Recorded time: 7:04
